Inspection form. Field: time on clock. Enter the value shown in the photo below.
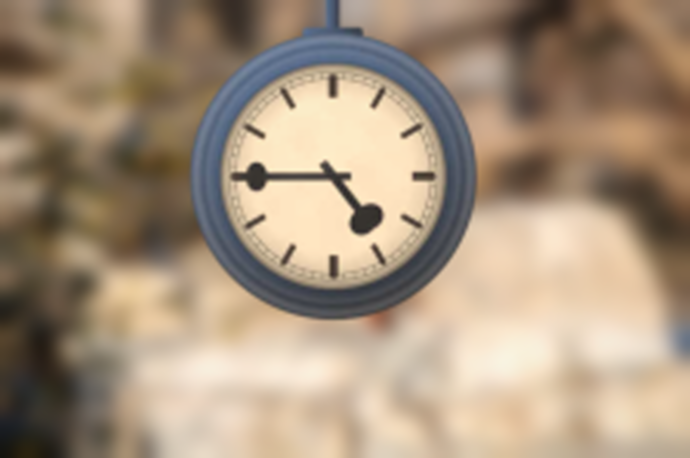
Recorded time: 4:45
